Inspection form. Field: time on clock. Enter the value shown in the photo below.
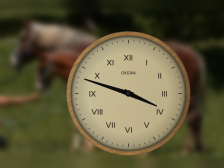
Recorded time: 3:48
